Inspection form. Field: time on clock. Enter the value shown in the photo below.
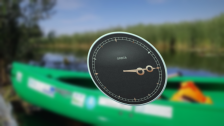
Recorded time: 3:15
